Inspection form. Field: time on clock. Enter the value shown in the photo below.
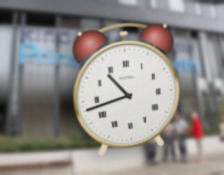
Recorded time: 10:43
